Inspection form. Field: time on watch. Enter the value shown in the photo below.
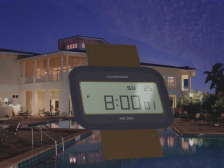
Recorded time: 8:00:01
